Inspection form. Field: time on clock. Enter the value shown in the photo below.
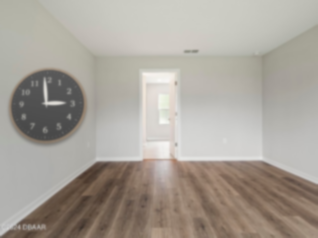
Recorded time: 2:59
